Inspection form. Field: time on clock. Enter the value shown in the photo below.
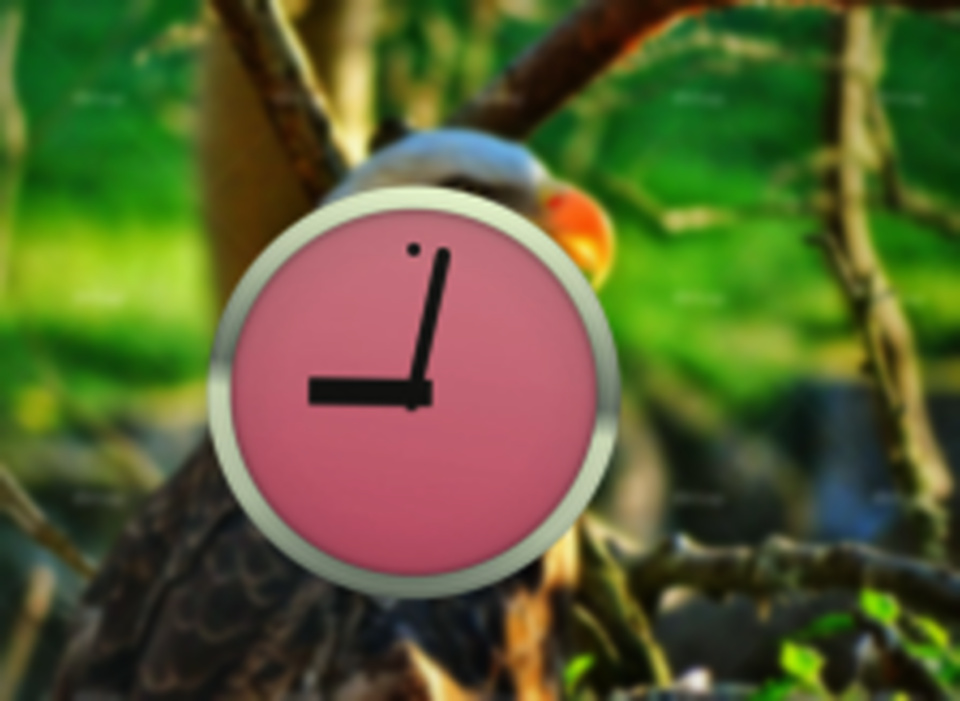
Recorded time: 9:02
